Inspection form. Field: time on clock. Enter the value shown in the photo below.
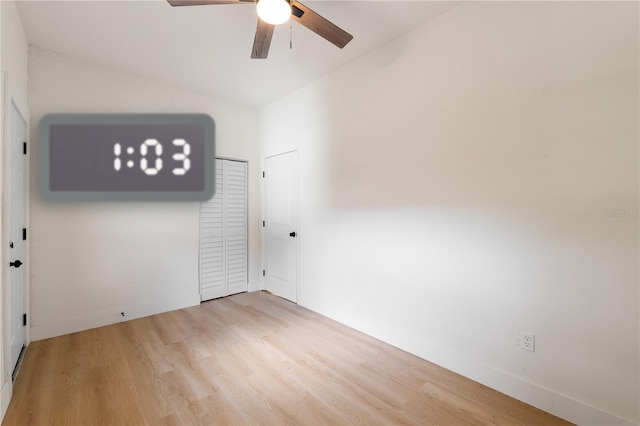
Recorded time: 1:03
